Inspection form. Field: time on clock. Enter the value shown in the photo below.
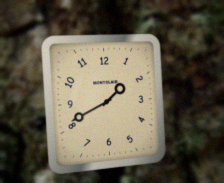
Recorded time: 1:41
